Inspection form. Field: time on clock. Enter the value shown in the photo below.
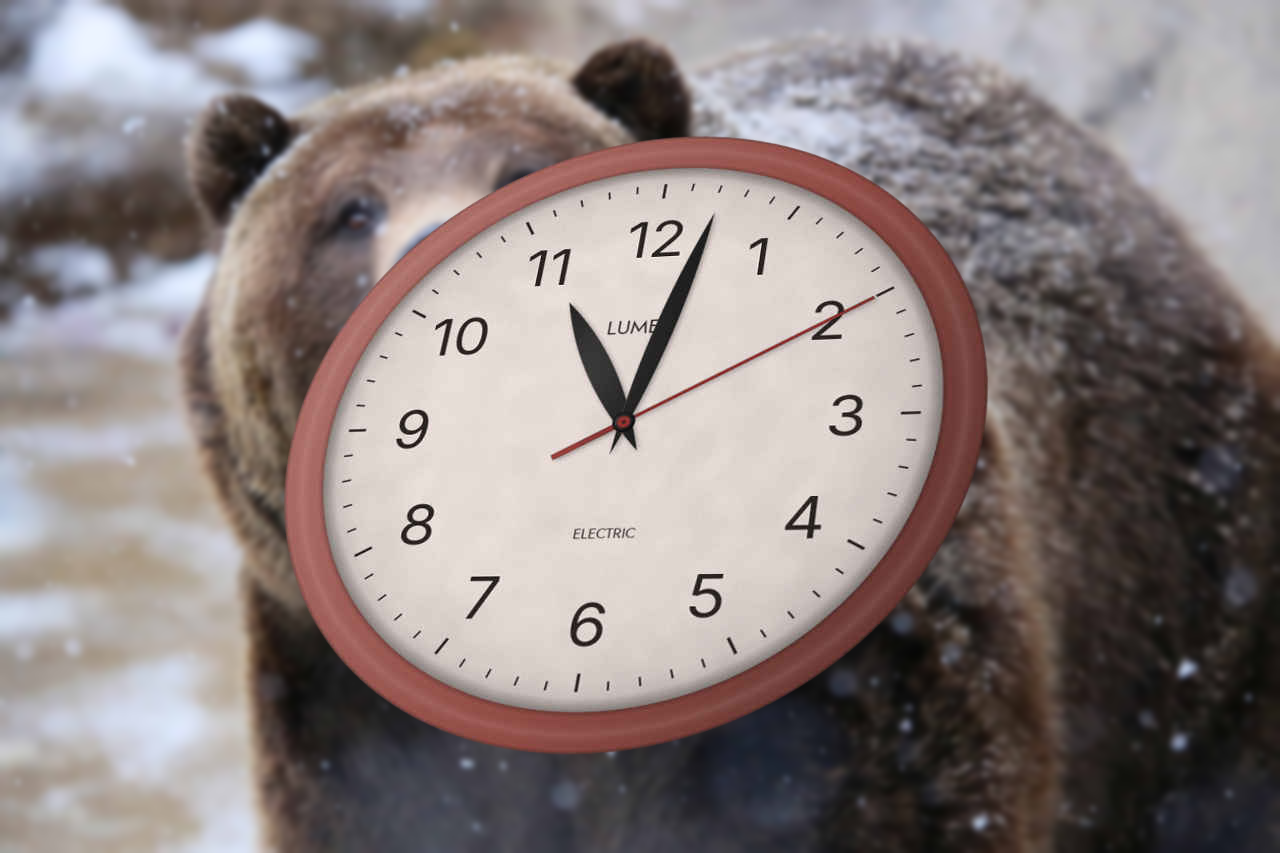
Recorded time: 11:02:10
